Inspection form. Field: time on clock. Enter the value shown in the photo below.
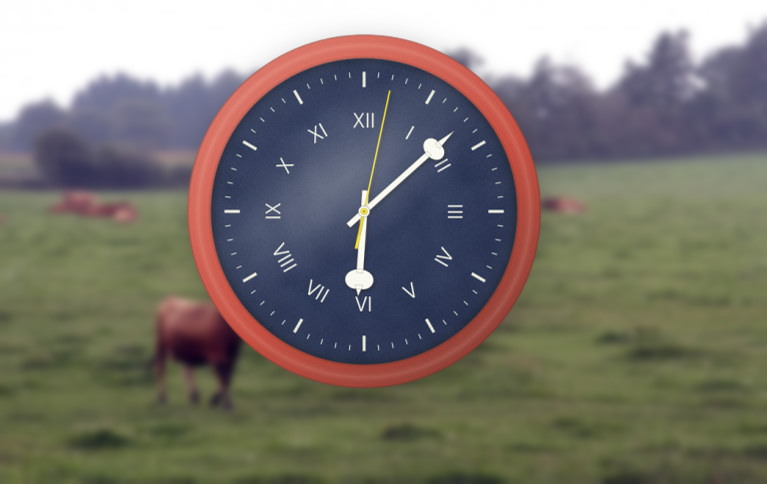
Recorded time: 6:08:02
